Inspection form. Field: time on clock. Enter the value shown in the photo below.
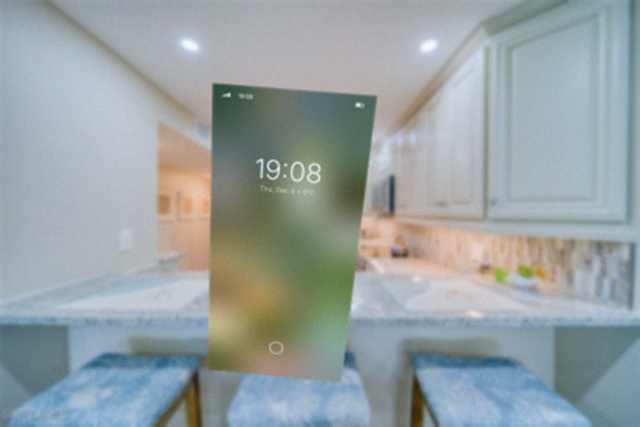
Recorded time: 19:08
